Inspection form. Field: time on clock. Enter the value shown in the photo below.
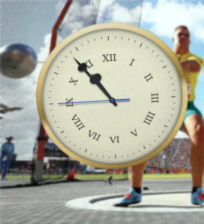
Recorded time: 10:53:45
